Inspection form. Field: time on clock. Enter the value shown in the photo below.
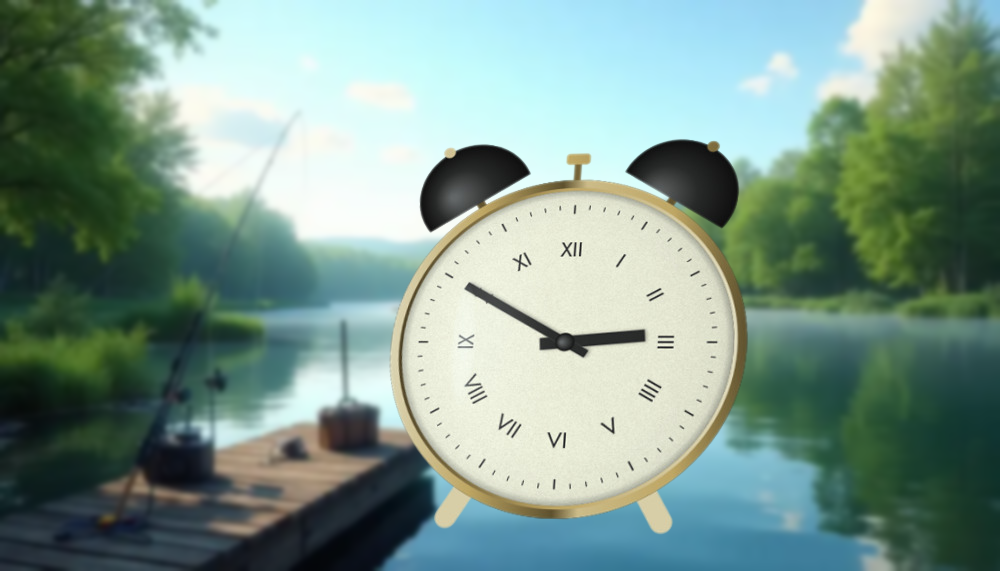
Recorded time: 2:50
